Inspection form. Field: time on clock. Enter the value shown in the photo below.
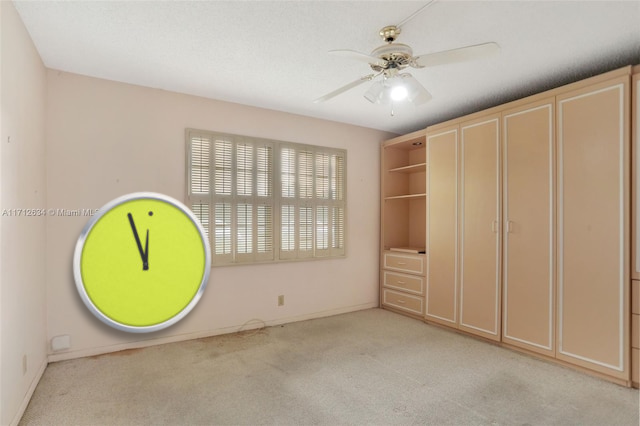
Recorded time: 11:56
